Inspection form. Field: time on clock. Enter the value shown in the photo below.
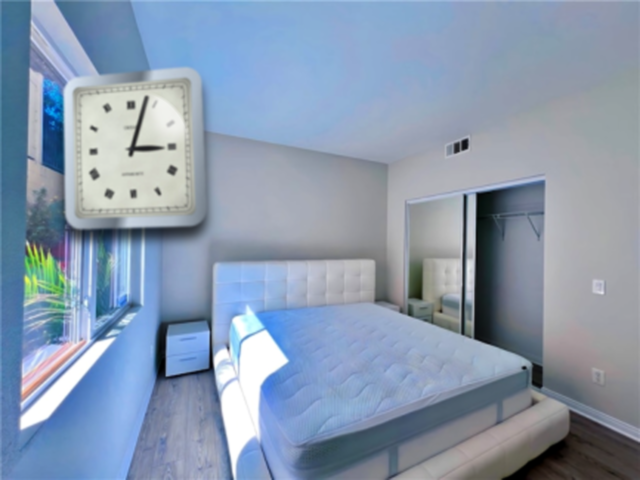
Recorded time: 3:03
